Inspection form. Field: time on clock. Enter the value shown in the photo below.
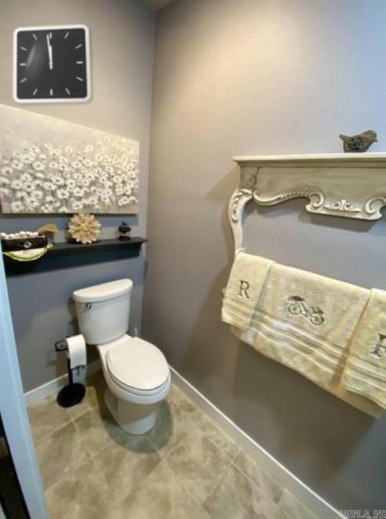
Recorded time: 11:59
